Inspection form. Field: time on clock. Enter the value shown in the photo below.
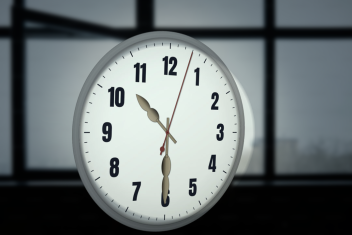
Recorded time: 10:30:03
